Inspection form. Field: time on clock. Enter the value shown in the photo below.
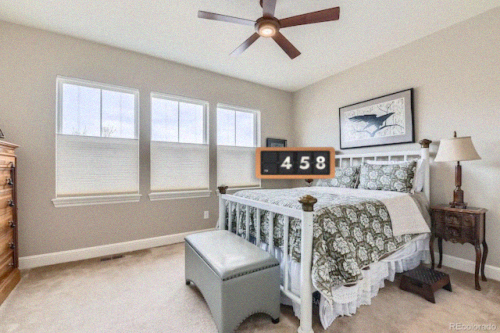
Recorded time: 4:58
